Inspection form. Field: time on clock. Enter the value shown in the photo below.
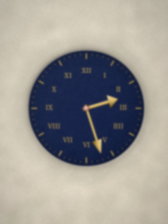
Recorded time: 2:27
